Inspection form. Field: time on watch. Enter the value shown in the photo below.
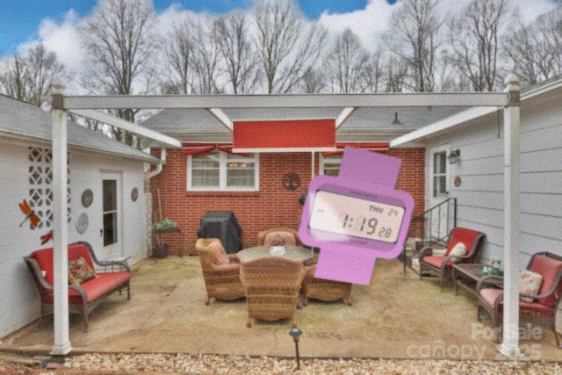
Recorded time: 1:19:28
